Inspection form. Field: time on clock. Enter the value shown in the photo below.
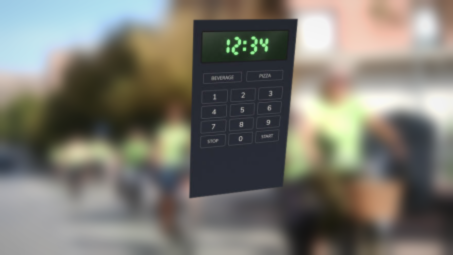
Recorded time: 12:34
